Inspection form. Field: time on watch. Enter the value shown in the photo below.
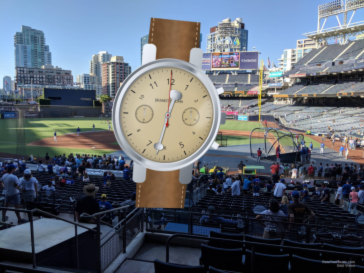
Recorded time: 12:32
